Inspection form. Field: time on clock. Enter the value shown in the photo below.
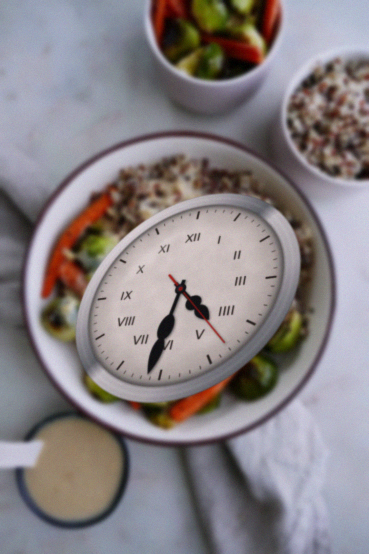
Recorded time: 4:31:23
